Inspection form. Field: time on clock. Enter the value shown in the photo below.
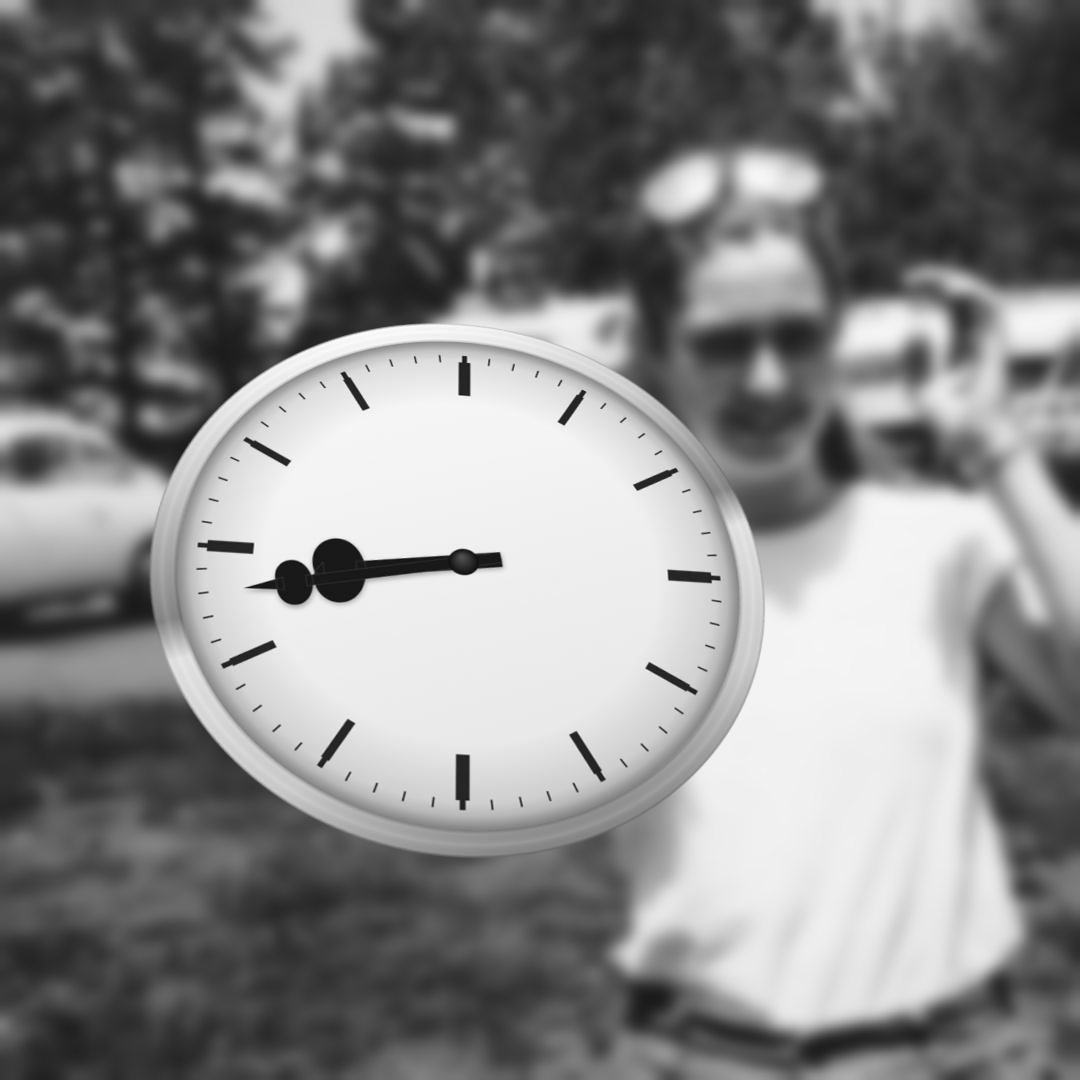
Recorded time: 8:43
